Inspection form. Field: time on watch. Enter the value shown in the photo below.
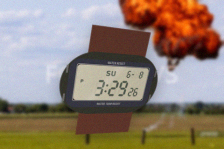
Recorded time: 3:29:26
